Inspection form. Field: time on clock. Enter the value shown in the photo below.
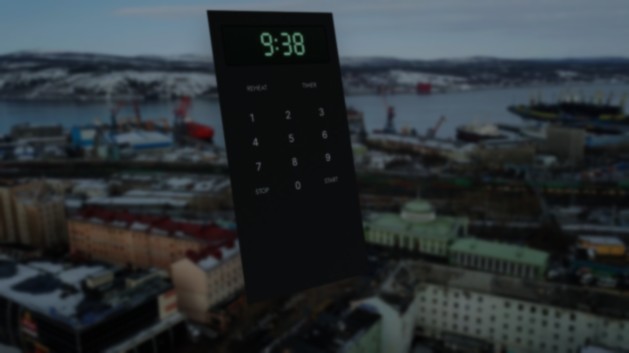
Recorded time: 9:38
